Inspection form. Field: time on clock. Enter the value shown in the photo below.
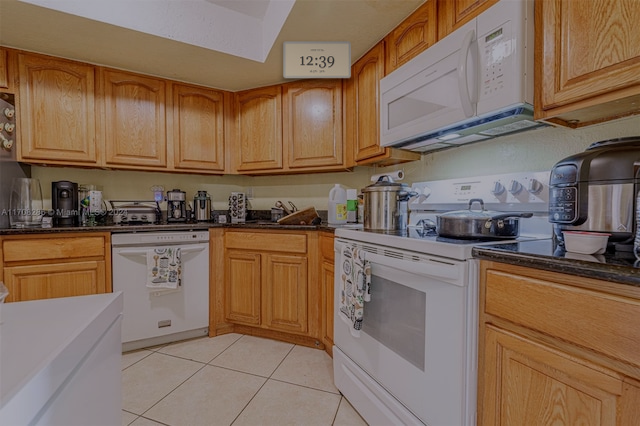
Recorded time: 12:39
